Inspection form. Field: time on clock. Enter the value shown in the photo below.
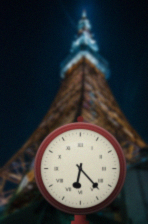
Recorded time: 6:23
